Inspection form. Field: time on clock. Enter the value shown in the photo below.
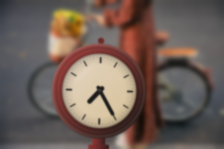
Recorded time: 7:25
